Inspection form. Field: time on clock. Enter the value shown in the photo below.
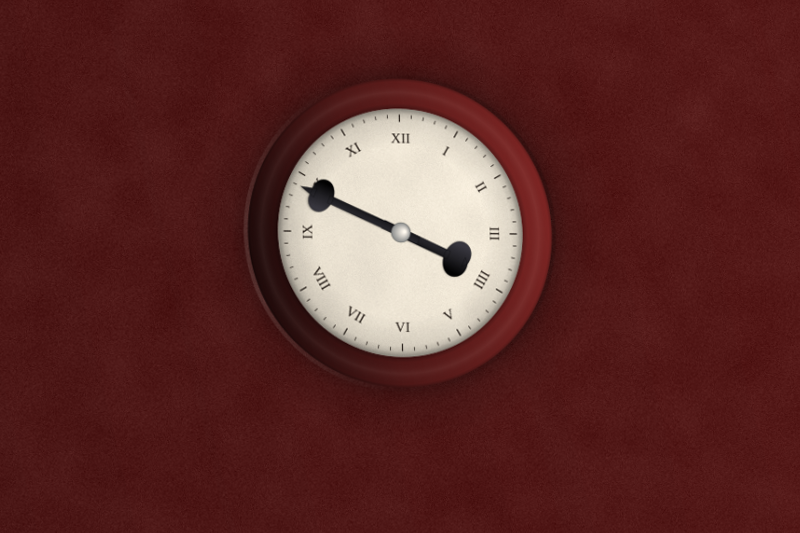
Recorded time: 3:49
